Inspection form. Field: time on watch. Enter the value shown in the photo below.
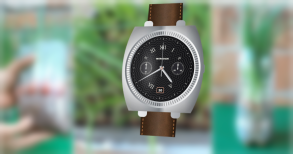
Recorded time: 4:40
